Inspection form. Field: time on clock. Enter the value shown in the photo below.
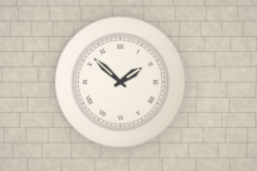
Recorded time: 1:52
